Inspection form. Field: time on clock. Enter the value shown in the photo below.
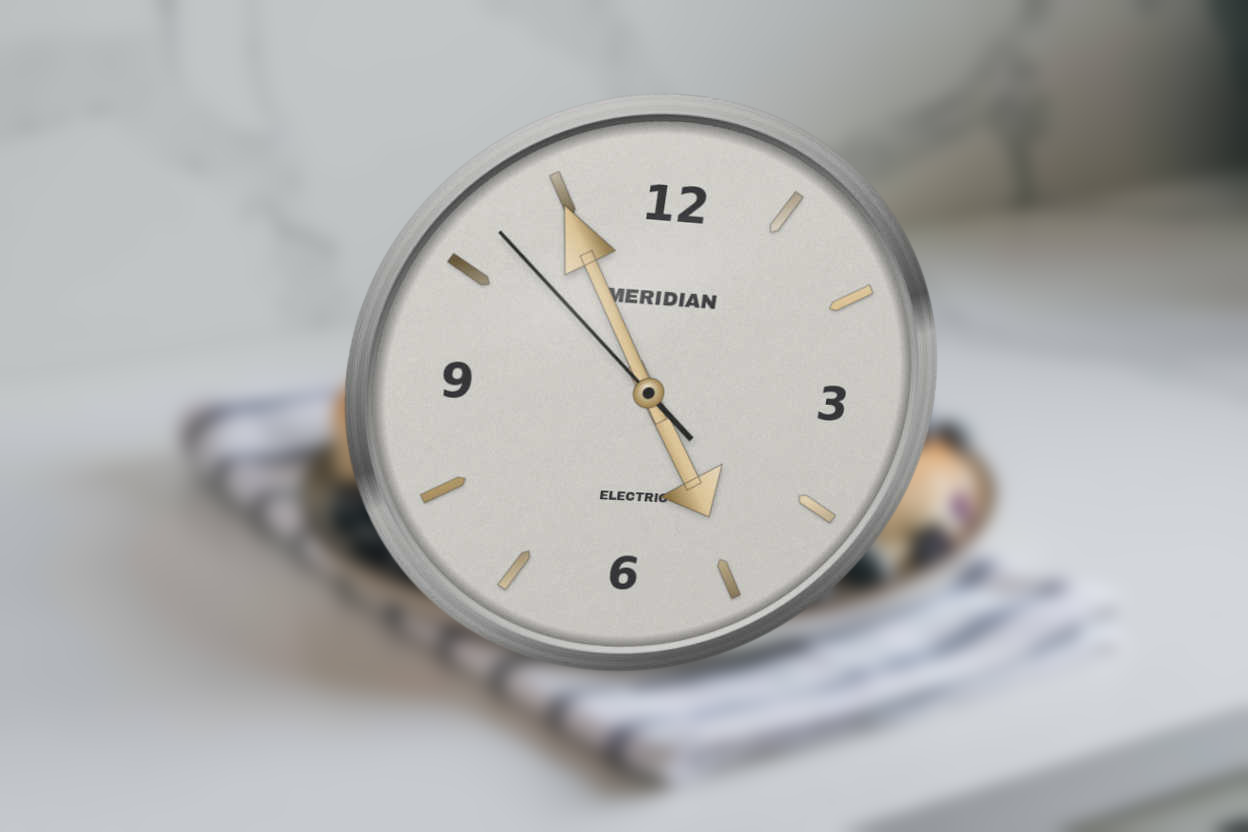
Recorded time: 4:54:52
